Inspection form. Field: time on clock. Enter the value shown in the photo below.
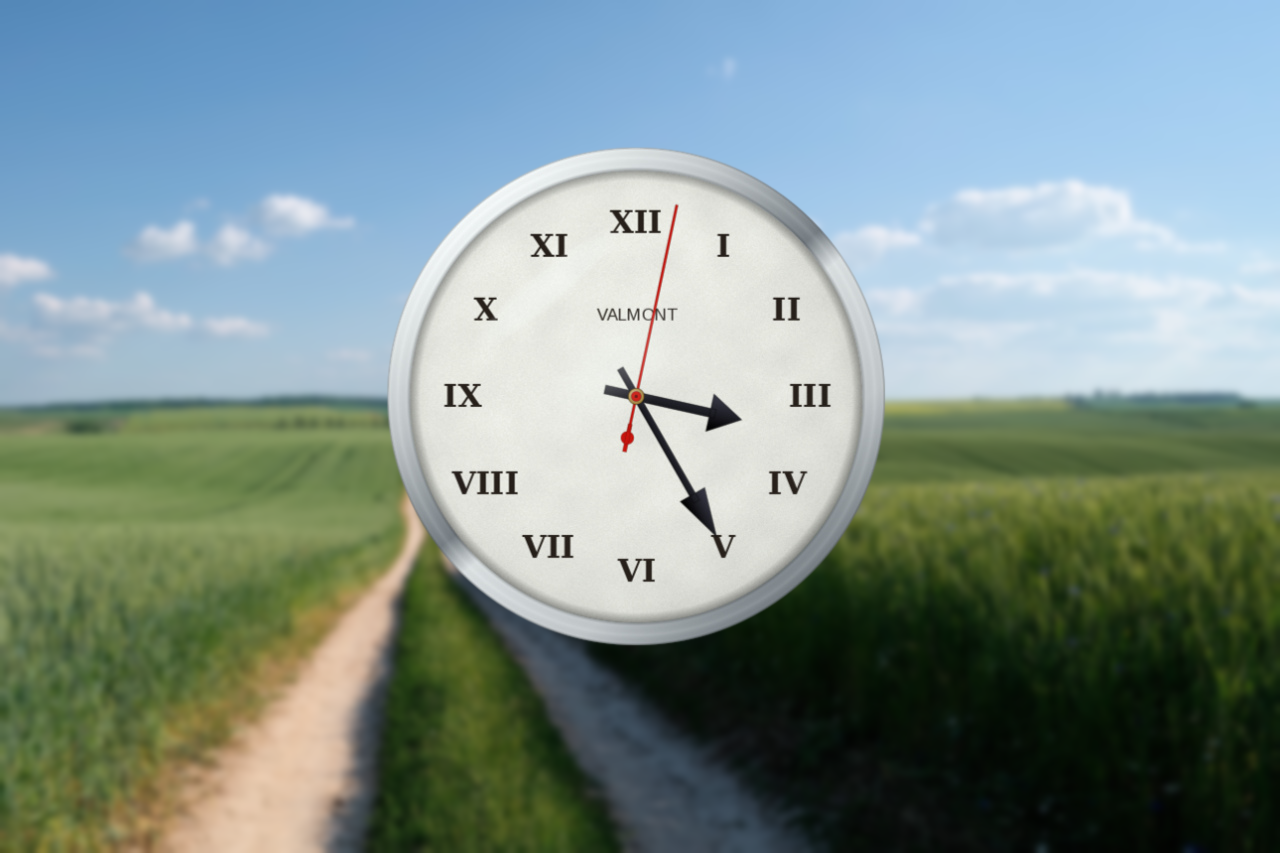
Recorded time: 3:25:02
